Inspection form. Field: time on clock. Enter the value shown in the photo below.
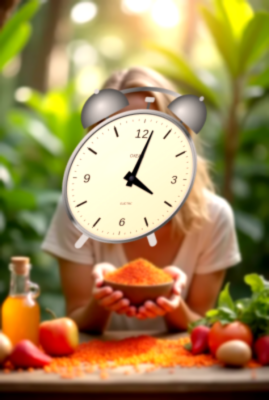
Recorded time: 4:02
